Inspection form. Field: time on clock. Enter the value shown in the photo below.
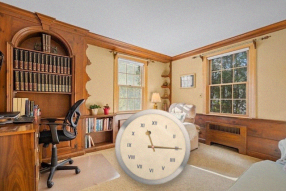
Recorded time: 11:15
